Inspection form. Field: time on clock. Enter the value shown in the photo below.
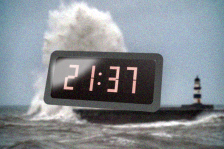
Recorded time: 21:37
